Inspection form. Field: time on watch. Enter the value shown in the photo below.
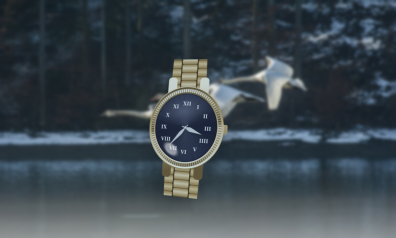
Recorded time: 3:37
